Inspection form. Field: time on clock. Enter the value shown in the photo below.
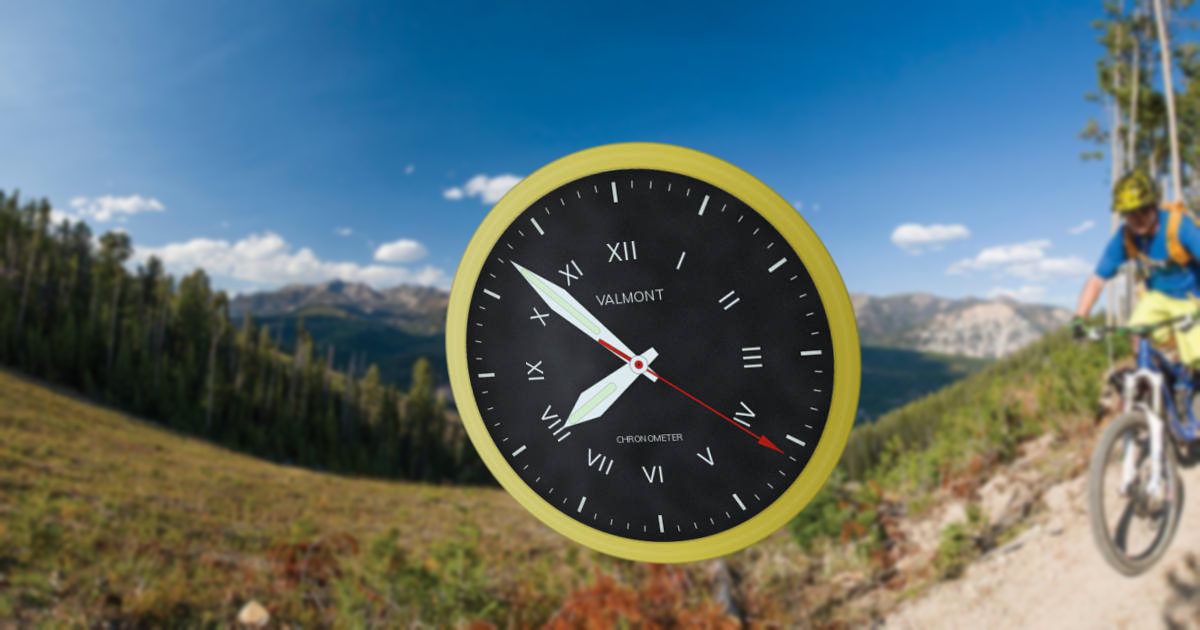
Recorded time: 7:52:21
